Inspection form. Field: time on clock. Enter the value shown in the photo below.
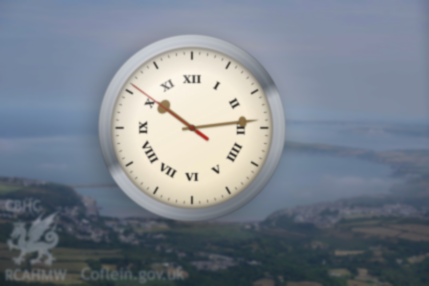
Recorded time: 10:13:51
